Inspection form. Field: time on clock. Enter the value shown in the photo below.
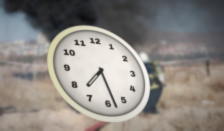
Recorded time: 7:28
